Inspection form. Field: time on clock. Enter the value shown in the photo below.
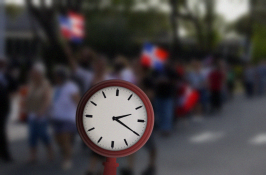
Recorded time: 2:20
